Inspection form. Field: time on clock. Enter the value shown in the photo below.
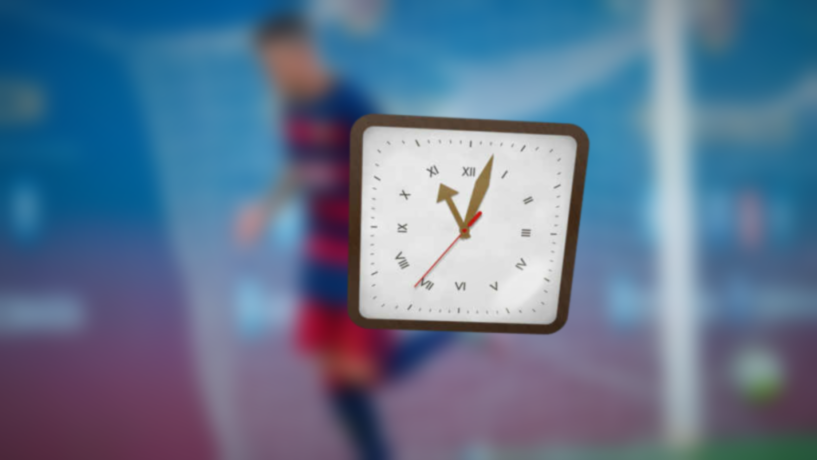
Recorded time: 11:02:36
